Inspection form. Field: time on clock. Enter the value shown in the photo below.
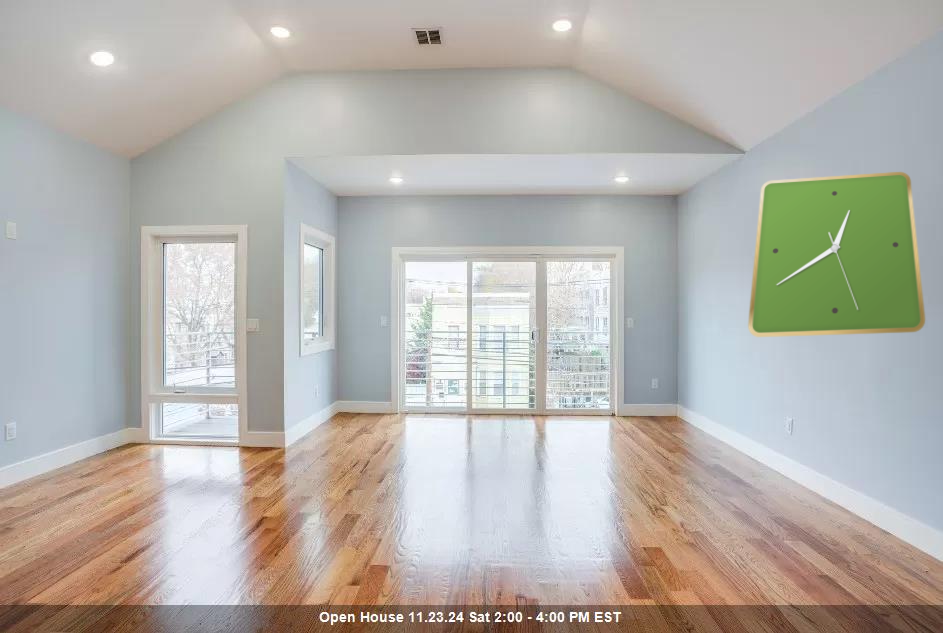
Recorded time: 12:39:27
